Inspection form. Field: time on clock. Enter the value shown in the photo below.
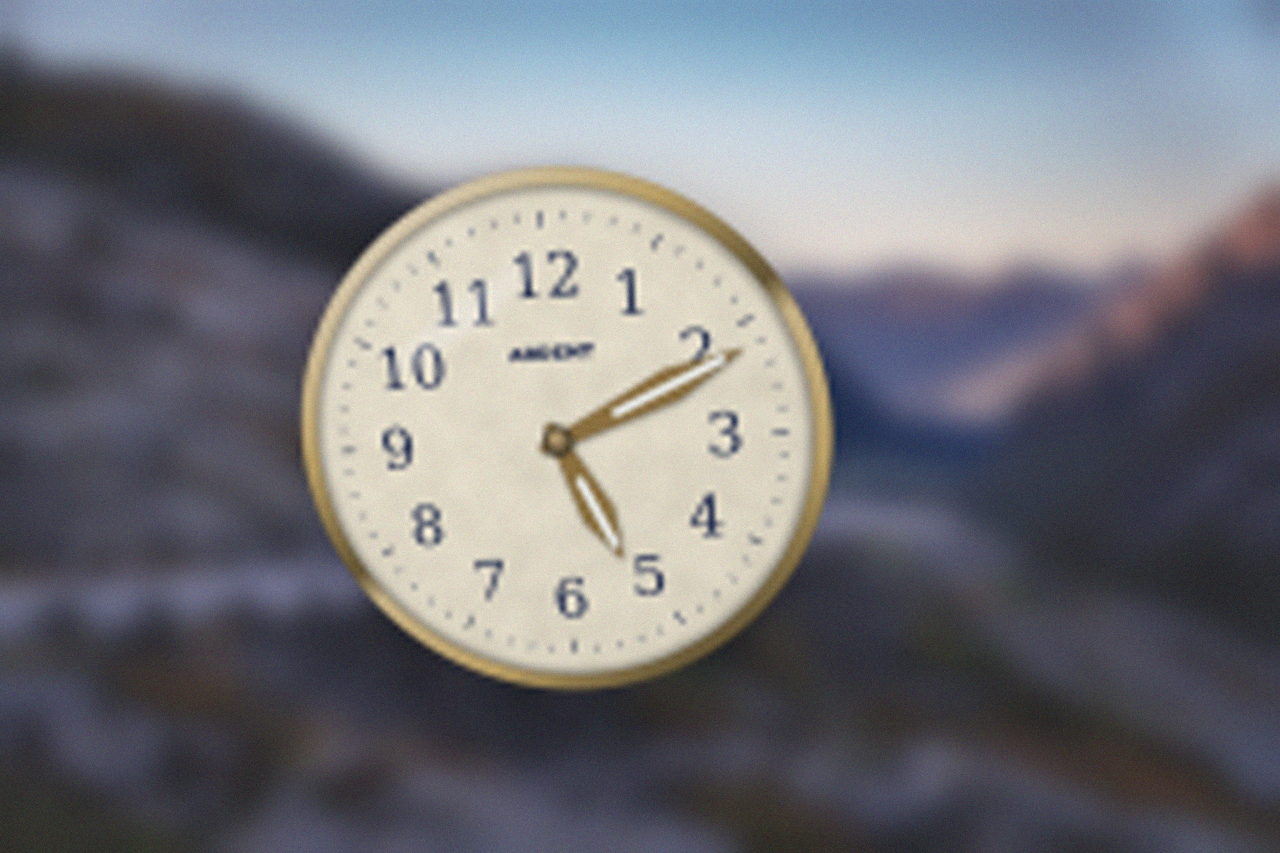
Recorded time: 5:11
